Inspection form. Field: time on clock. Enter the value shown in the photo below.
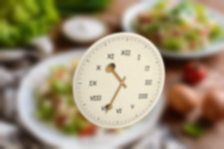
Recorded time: 10:34
